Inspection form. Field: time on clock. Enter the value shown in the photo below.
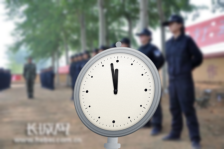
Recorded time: 11:58
